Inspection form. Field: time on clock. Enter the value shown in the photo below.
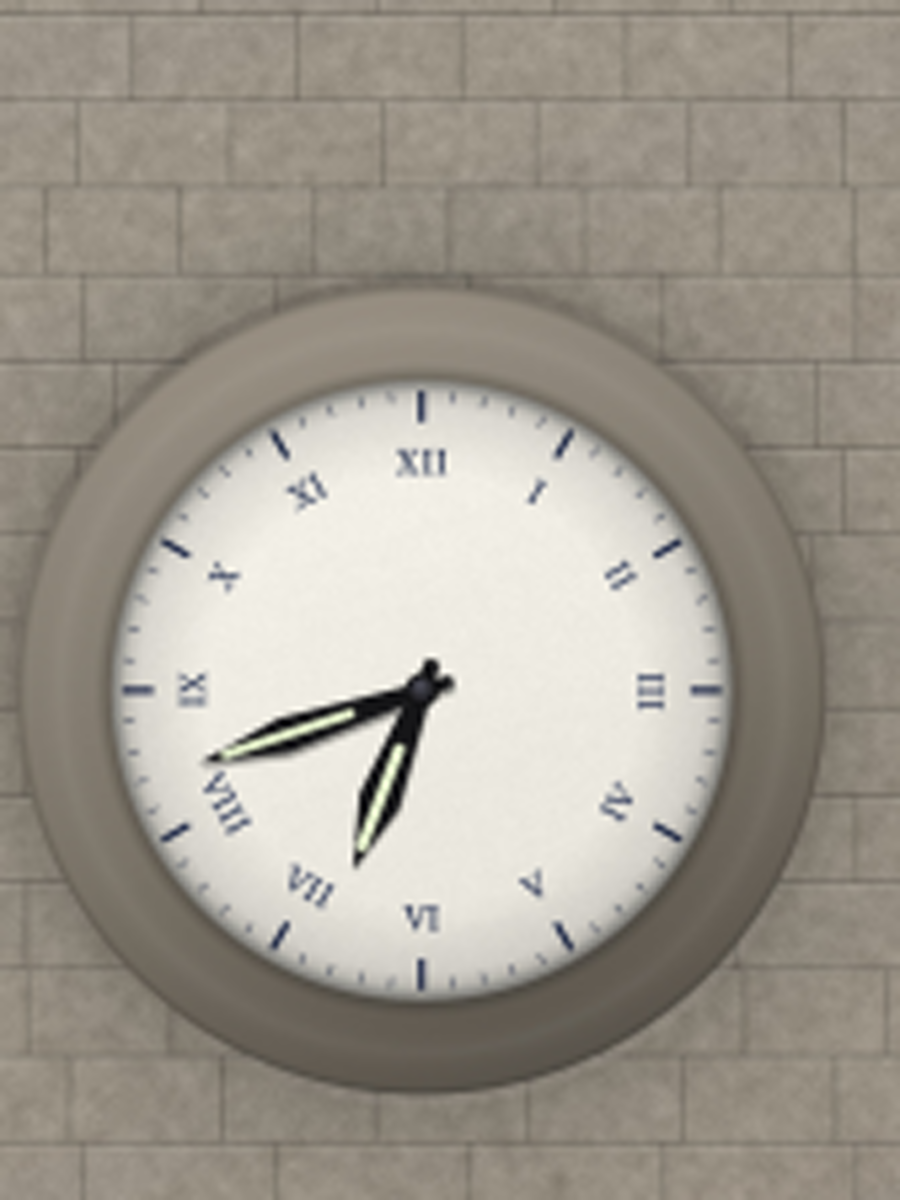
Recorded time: 6:42
